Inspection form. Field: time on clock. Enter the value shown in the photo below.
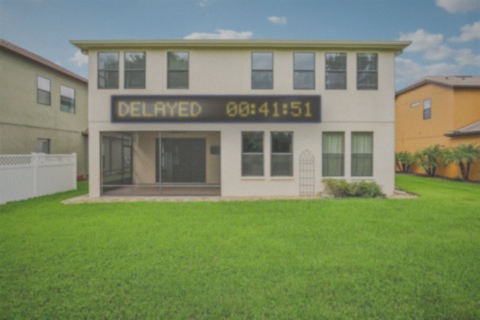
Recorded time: 0:41:51
